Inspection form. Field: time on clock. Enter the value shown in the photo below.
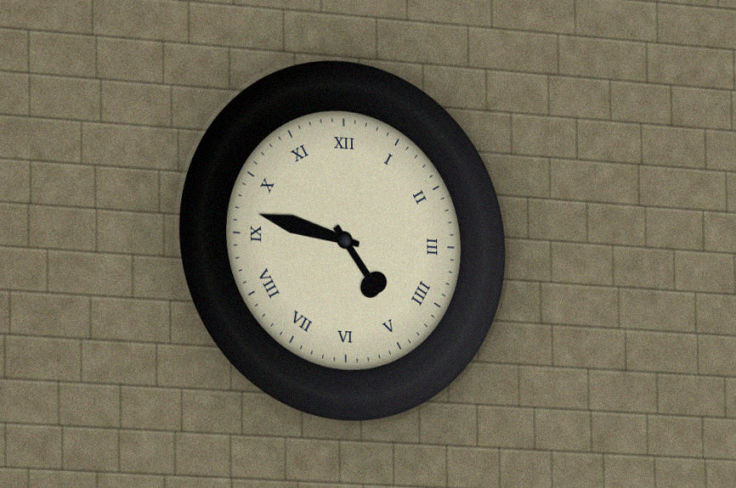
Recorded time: 4:47
